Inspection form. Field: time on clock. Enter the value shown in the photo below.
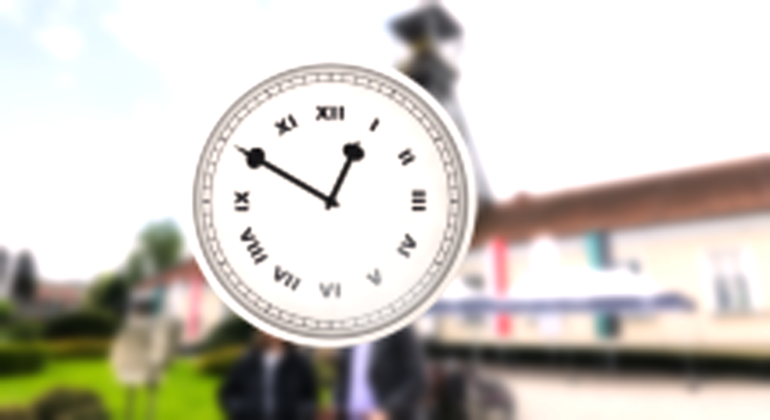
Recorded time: 12:50
